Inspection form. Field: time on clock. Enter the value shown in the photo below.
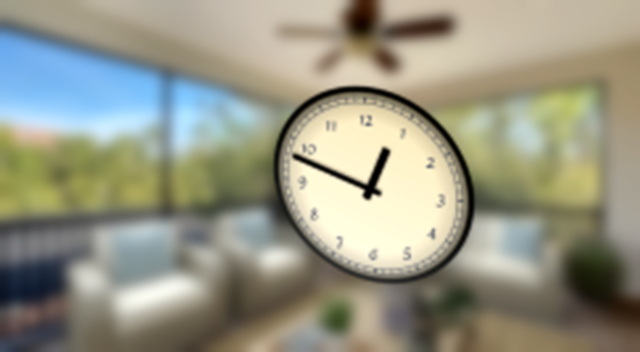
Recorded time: 12:48
